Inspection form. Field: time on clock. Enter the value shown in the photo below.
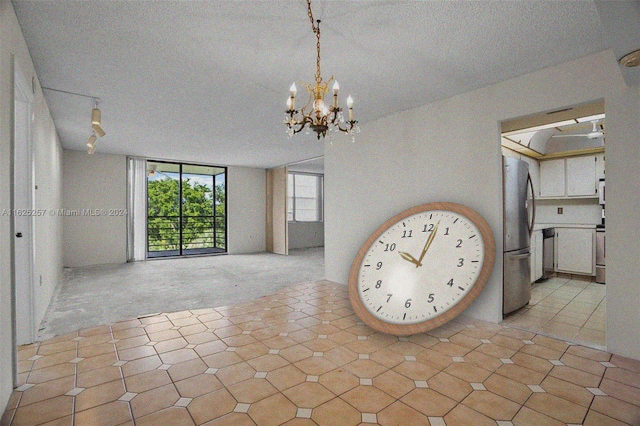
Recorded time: 10:02
